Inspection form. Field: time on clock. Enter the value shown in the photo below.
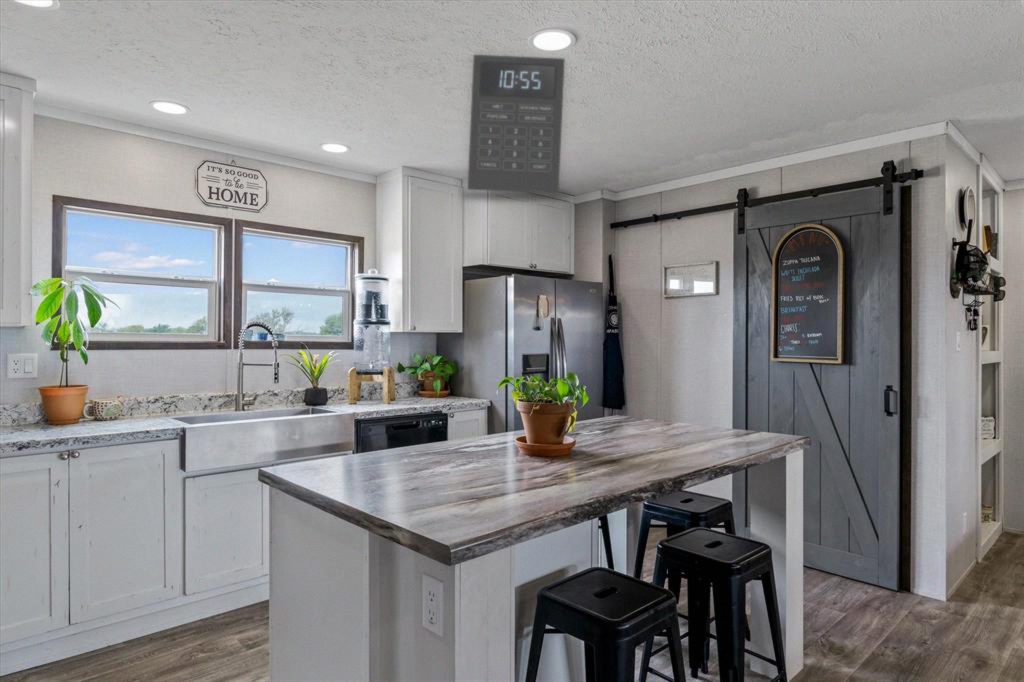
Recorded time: 10:55
